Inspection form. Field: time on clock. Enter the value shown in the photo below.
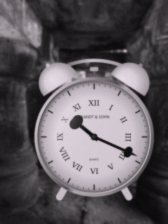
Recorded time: 10:19
